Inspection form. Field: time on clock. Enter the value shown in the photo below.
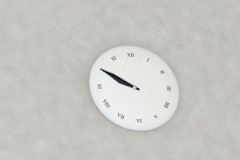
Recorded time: 9:50
